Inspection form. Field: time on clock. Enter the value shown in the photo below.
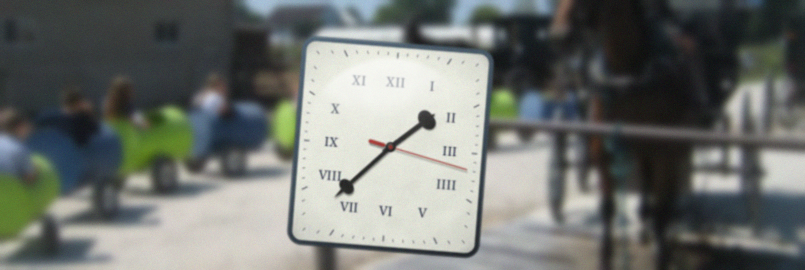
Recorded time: 1:37:17
